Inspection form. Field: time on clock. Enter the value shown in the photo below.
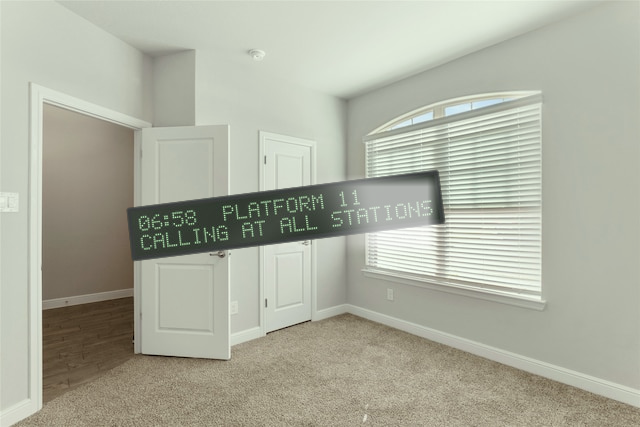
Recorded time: 6:58
